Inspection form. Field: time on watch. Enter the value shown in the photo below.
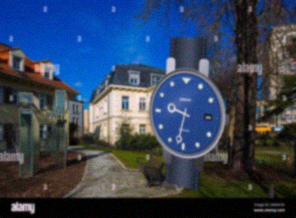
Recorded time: 9:32
